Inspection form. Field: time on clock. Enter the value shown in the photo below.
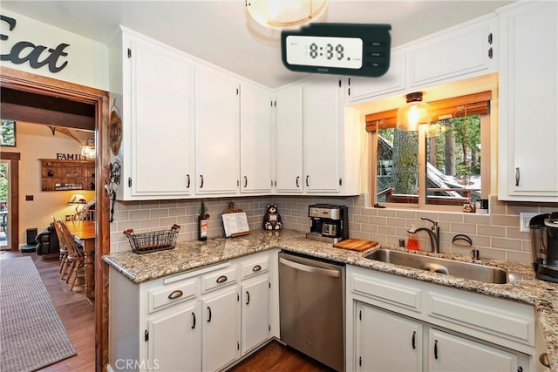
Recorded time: 8:39
